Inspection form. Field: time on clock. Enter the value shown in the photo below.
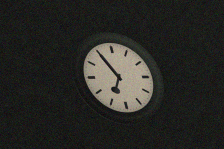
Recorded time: 6:55
